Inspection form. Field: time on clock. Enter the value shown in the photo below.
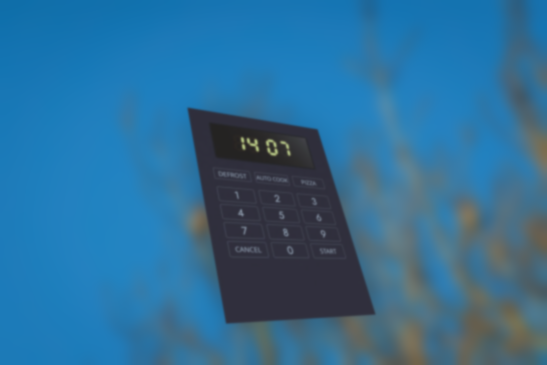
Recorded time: 14:07
